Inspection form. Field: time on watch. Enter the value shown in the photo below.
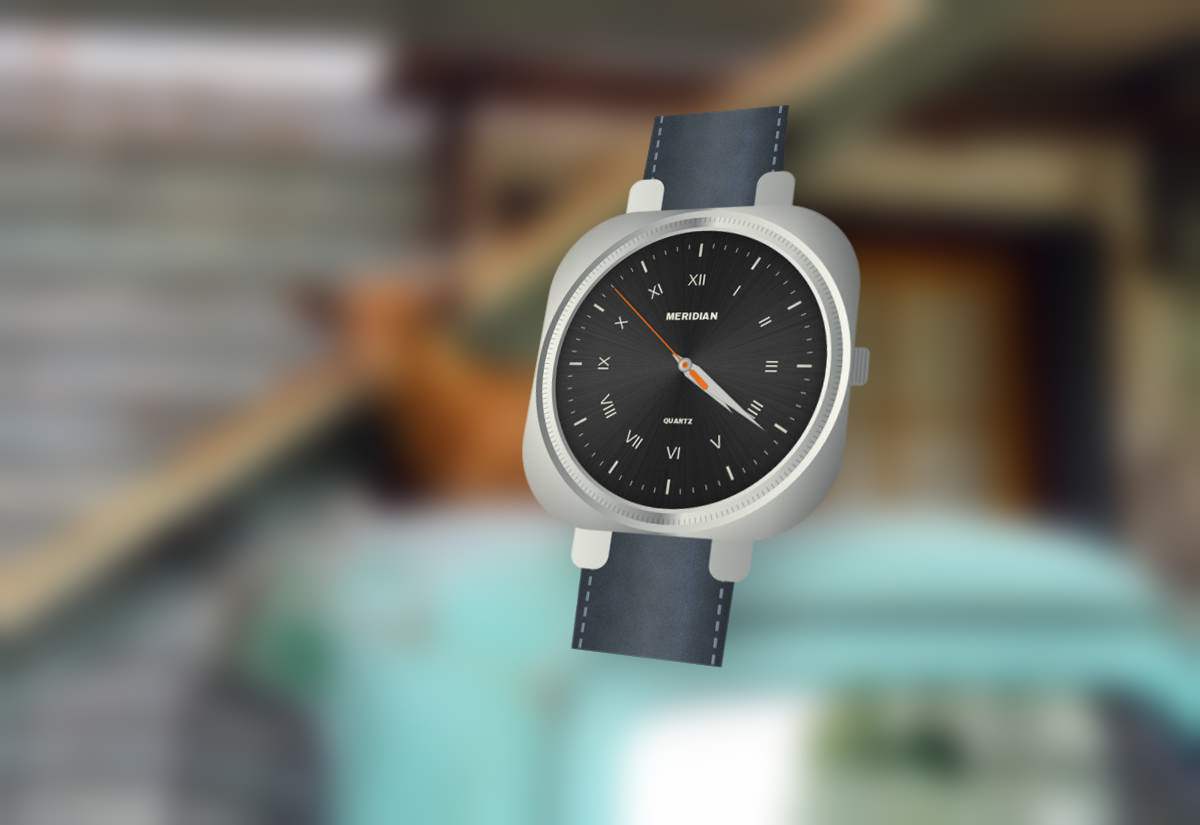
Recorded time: 4:20:52
